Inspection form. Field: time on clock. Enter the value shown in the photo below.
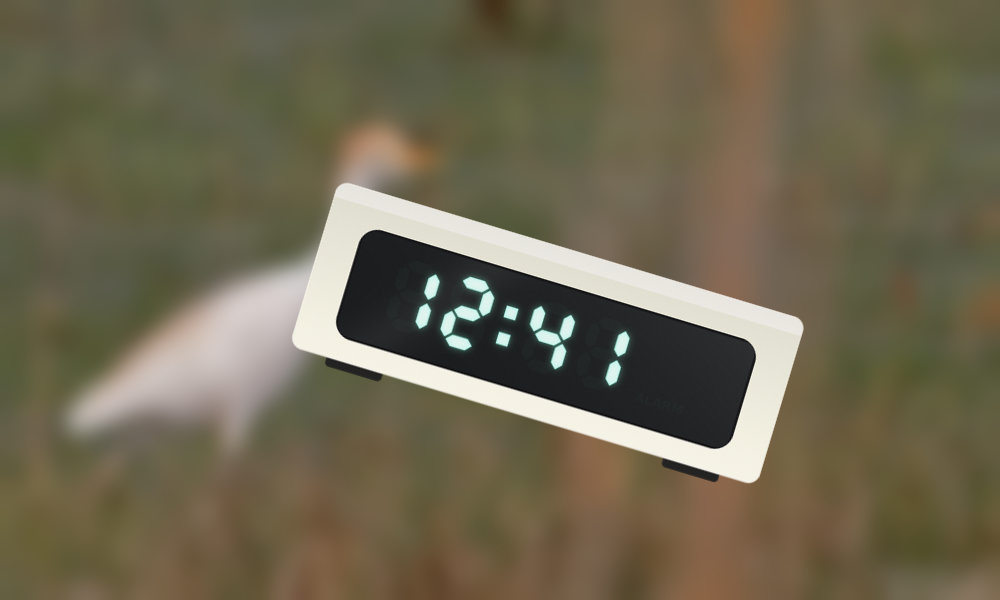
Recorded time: 12:41
